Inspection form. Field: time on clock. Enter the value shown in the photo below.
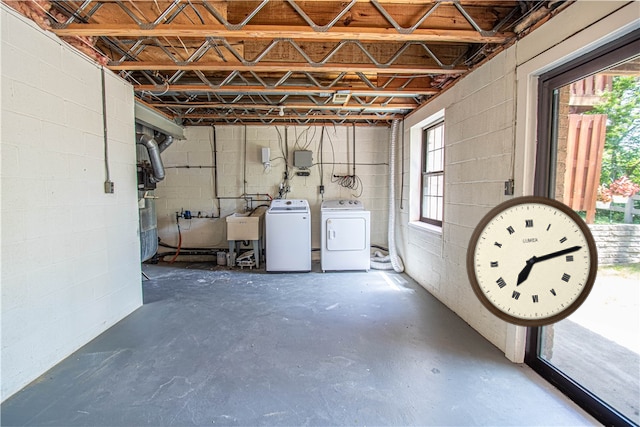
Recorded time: 7:13
